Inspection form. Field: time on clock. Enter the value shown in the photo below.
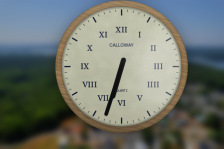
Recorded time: 6:33
